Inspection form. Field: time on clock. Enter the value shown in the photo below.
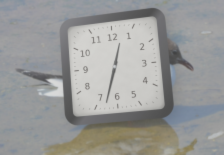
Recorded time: 12:33
